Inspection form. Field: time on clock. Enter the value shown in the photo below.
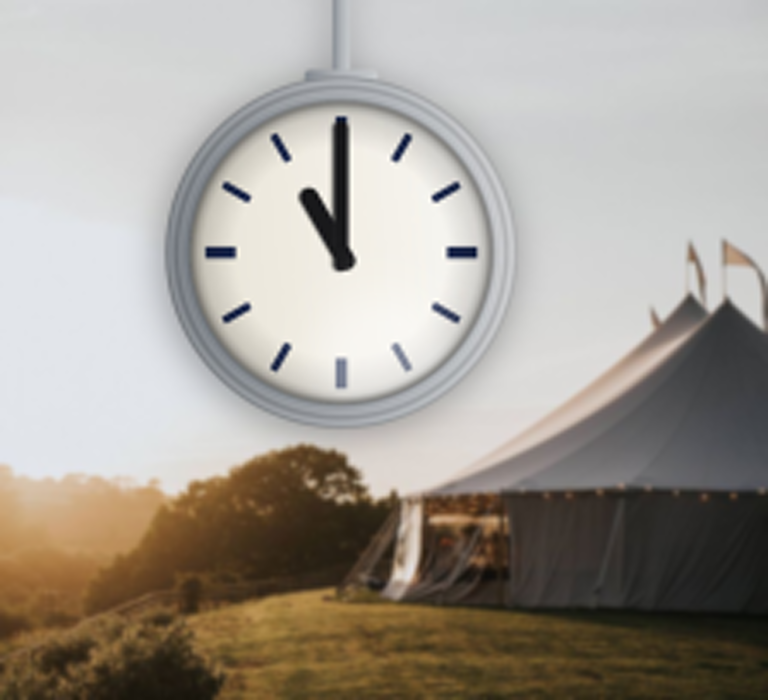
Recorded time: 11:00
